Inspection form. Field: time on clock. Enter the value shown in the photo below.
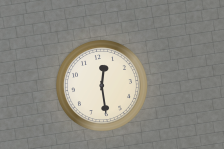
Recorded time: 12:30
